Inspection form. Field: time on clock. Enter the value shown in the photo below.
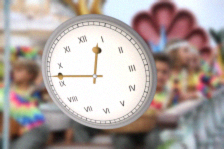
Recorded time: 12:47
